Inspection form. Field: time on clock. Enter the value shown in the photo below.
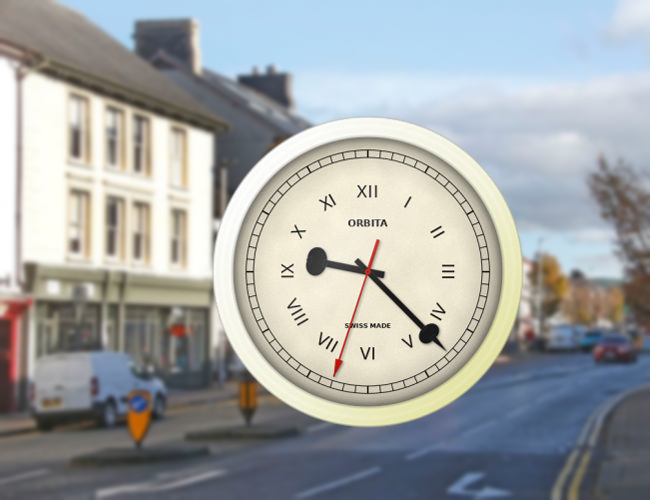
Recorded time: 9:22:33
